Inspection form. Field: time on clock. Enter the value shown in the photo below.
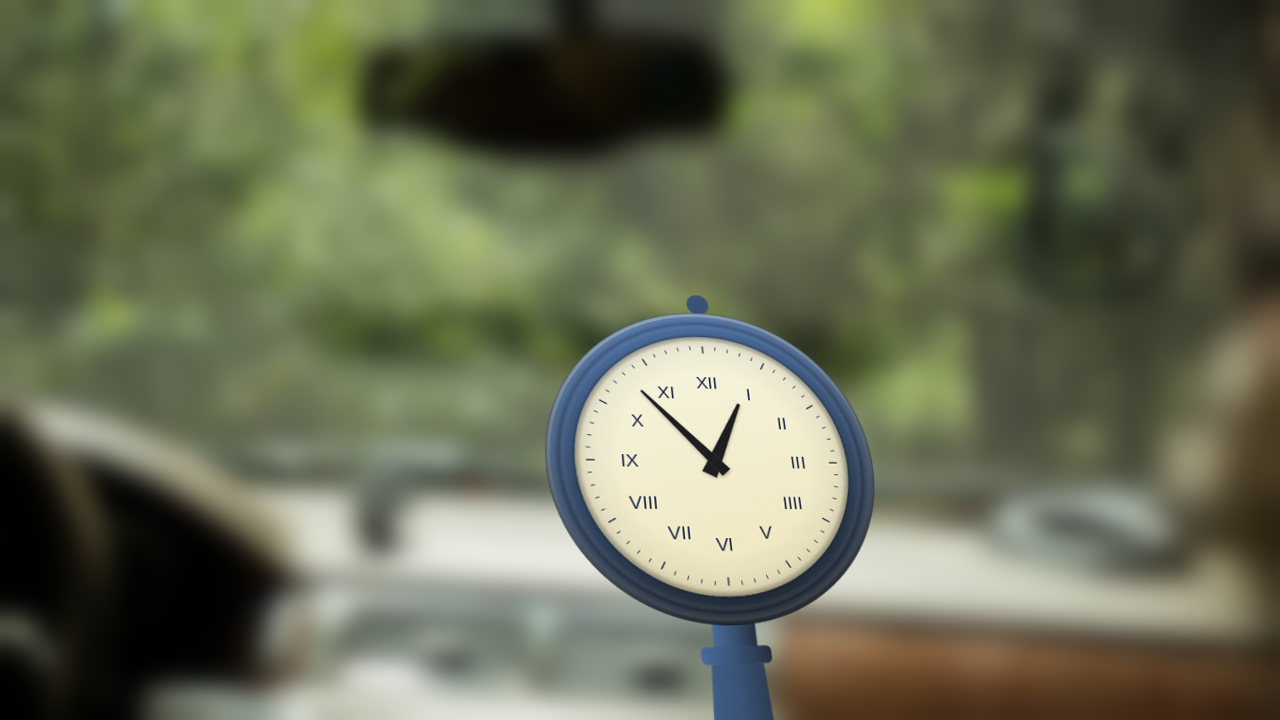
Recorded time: 12:53
